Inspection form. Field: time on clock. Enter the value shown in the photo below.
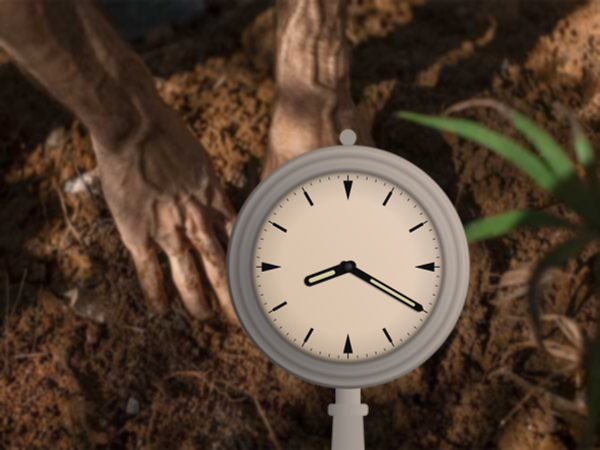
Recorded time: 8:20
